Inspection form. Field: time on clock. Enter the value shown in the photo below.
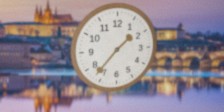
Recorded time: 1:37
